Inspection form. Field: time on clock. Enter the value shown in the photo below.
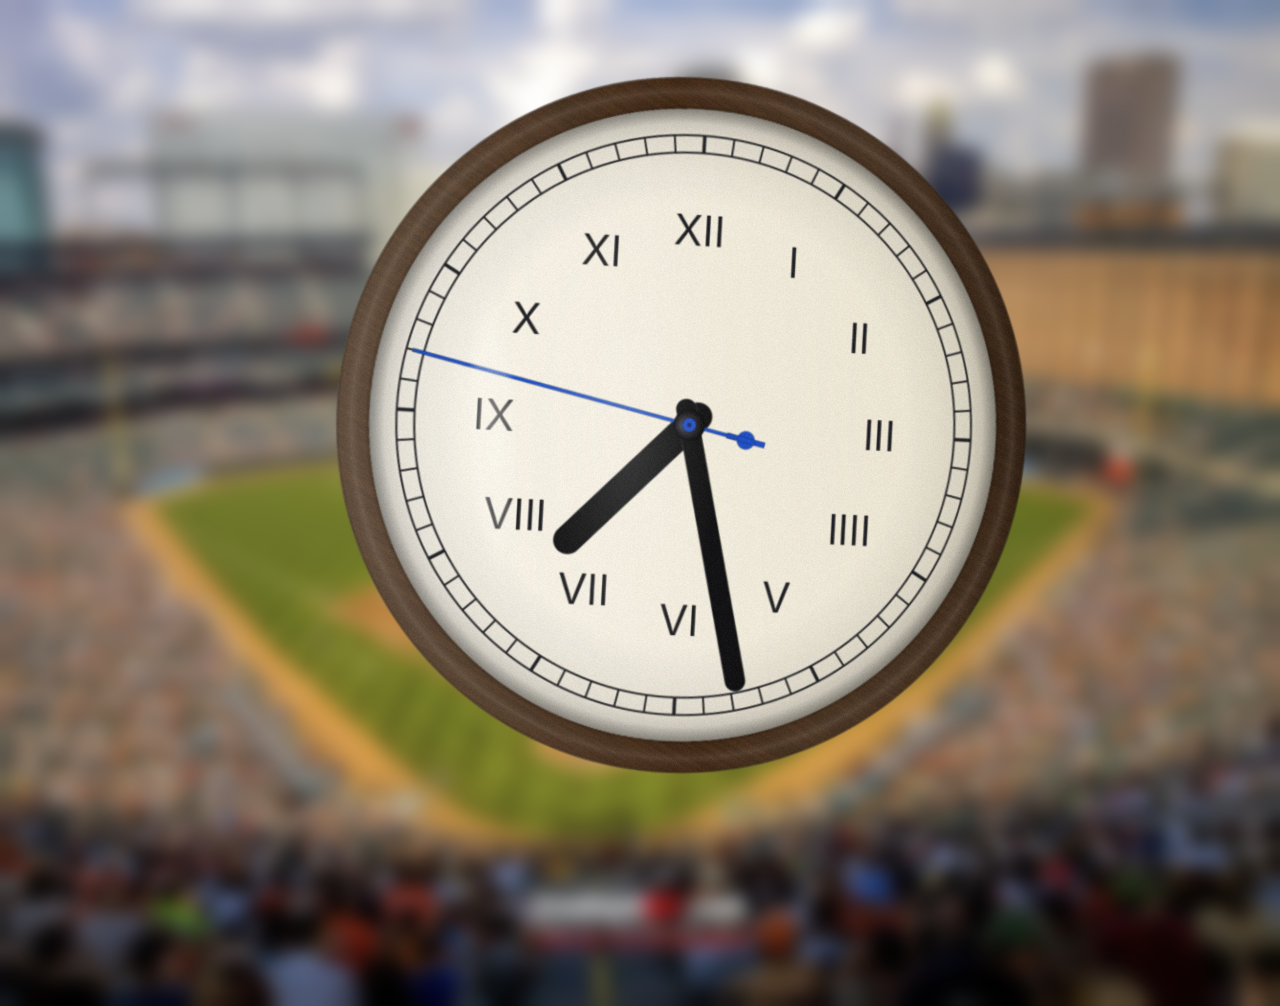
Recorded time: 7:27:47
